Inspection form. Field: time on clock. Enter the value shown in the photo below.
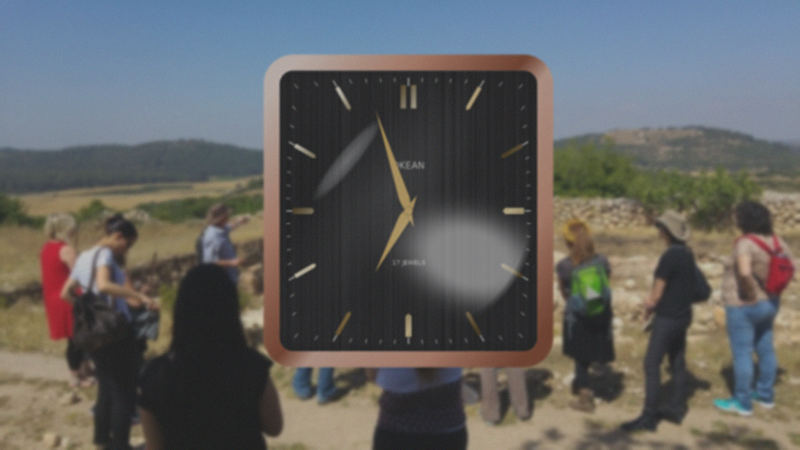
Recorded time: 6:57
